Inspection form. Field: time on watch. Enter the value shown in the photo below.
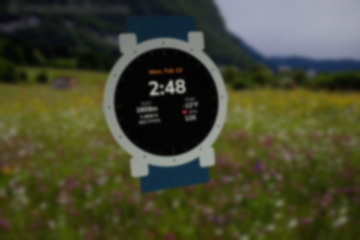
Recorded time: 2:48
